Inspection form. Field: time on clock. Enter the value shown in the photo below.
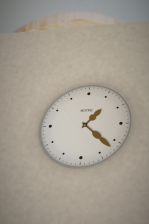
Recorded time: 1:22
